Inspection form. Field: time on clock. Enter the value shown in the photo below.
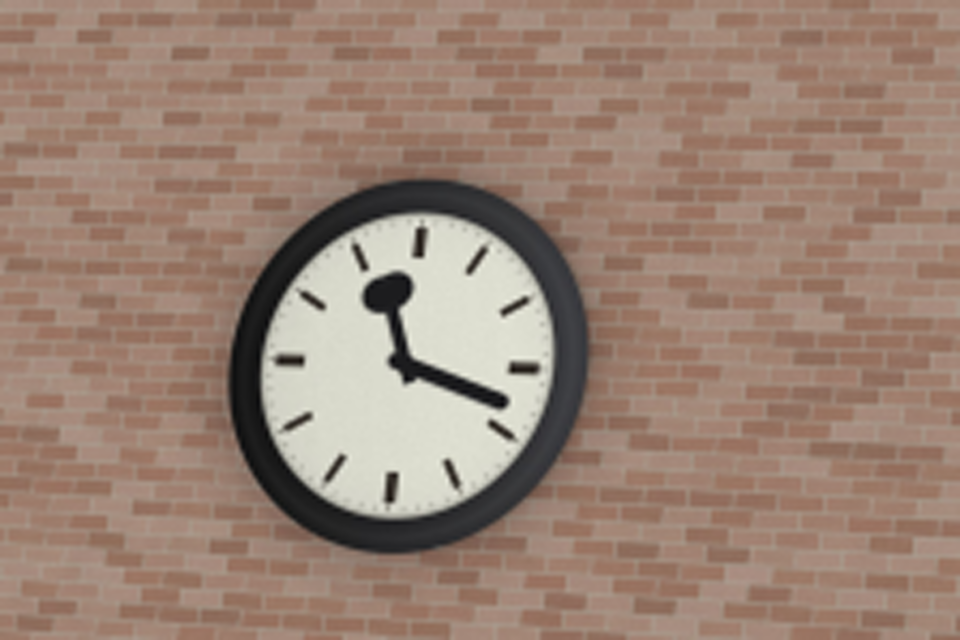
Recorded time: 11:18
